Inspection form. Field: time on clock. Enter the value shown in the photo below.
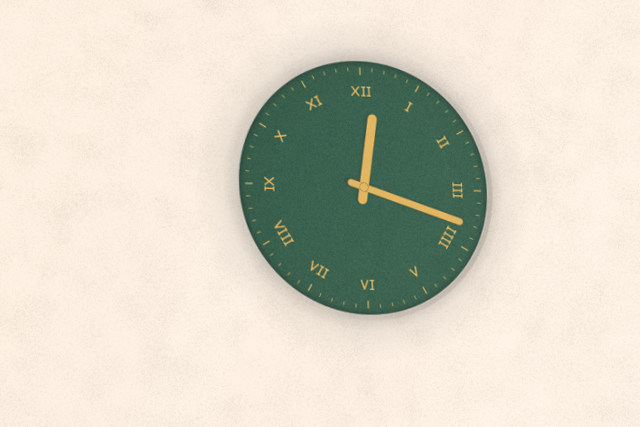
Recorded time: 12:18
